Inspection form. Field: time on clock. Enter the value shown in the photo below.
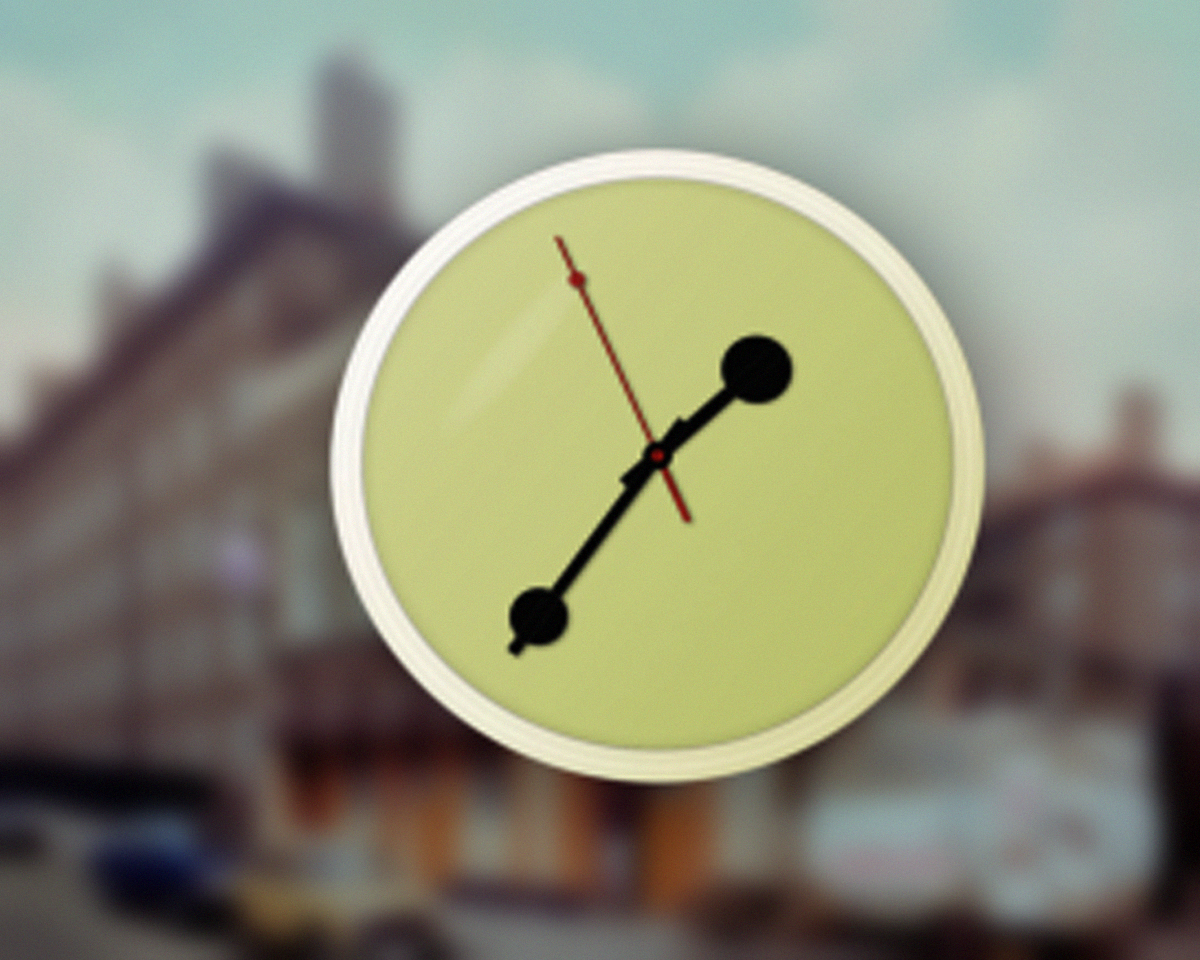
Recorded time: 1:35:56
